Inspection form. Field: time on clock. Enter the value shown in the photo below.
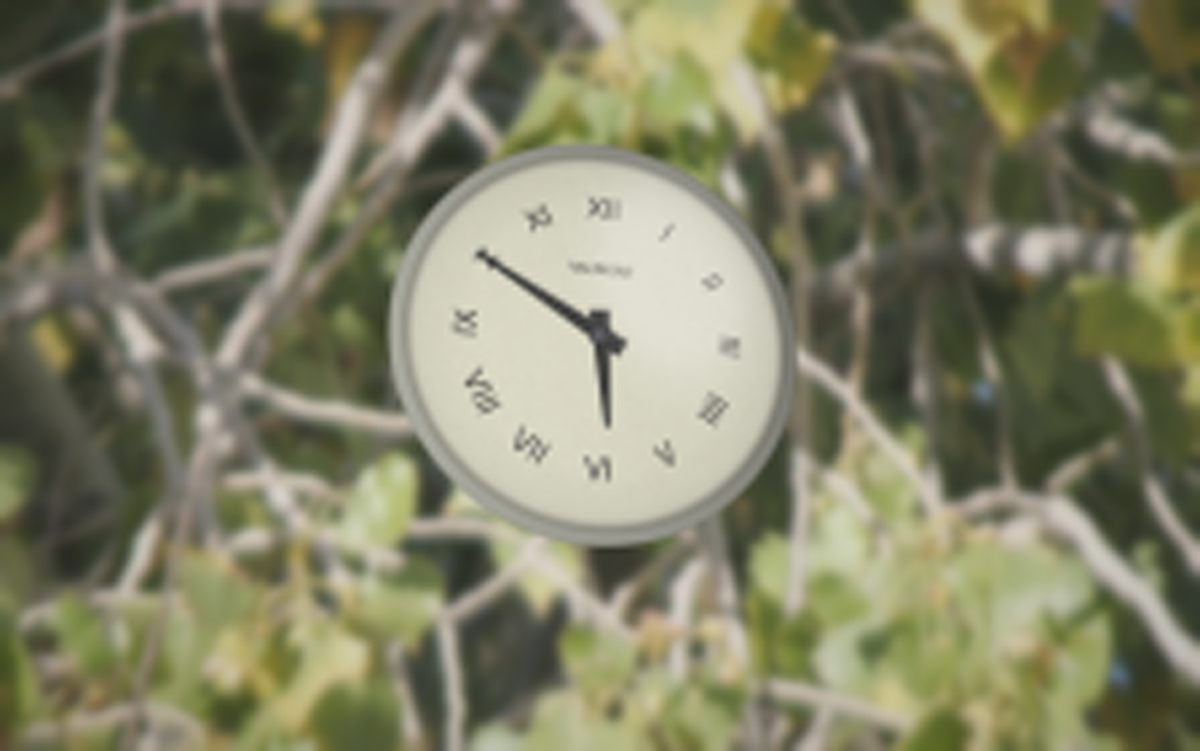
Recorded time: 5:50
